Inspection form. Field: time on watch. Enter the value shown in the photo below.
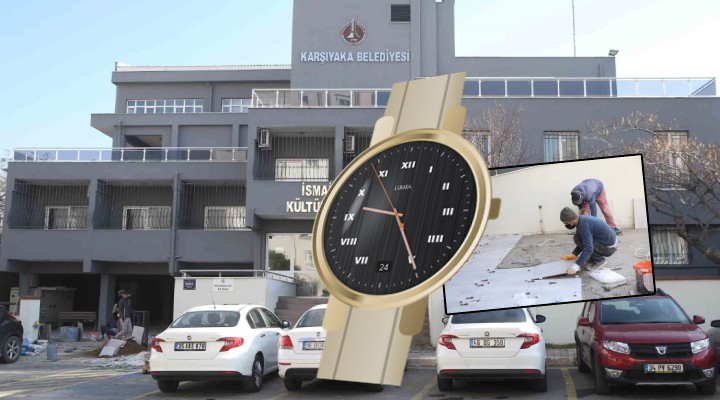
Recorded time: 9:24:54
